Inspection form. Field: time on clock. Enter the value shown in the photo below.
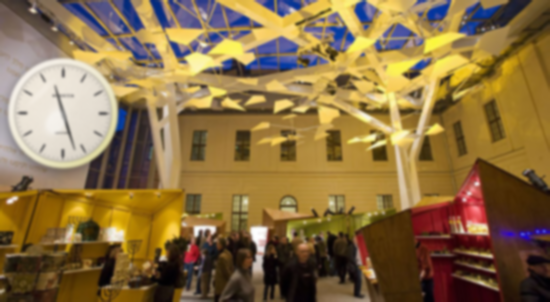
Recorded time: 11:27
